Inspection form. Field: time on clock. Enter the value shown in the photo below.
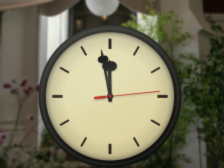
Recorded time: 11:58:14
